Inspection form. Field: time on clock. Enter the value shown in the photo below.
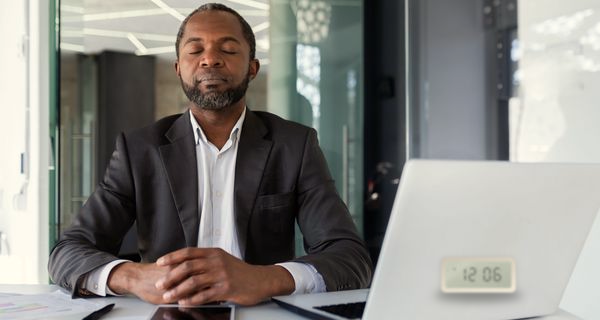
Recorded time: 12:06
